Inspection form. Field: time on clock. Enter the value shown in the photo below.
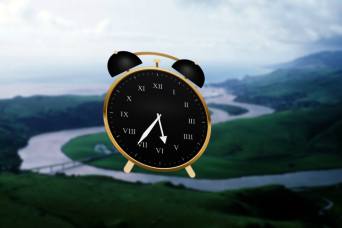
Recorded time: 5:36
